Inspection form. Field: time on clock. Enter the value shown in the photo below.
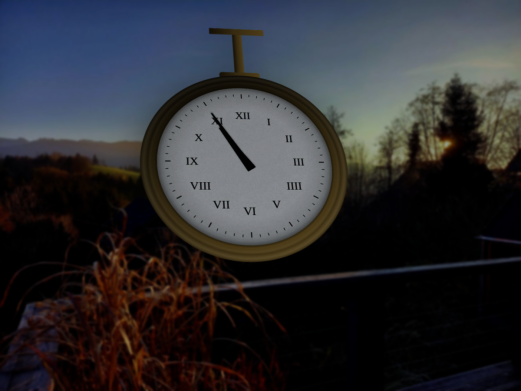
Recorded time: 10:55
